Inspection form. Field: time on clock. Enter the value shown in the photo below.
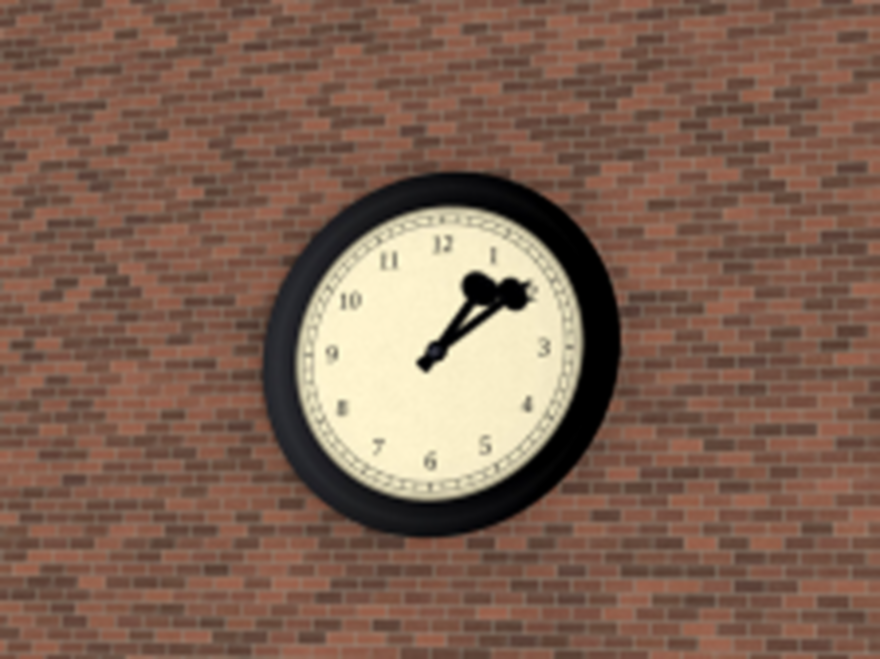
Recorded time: 1:09
